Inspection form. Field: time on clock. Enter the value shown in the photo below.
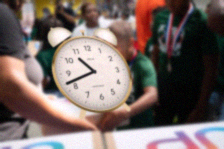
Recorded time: 10:42
